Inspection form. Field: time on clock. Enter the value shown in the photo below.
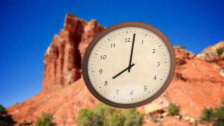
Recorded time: 8:02
